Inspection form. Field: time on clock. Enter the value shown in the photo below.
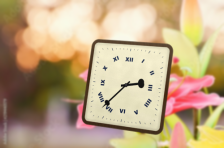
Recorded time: 2:37
